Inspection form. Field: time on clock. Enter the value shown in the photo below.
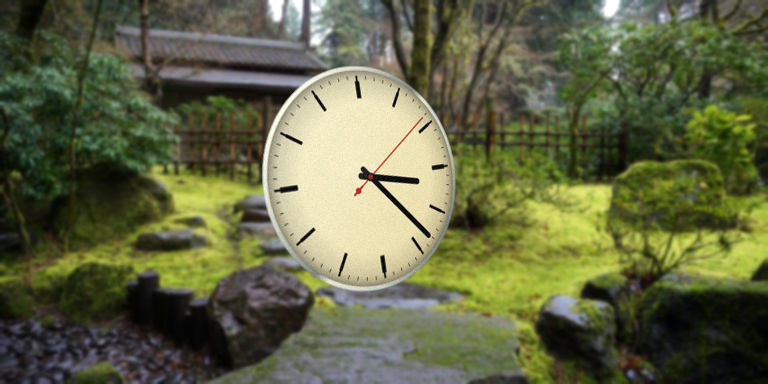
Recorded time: 3:23:09
